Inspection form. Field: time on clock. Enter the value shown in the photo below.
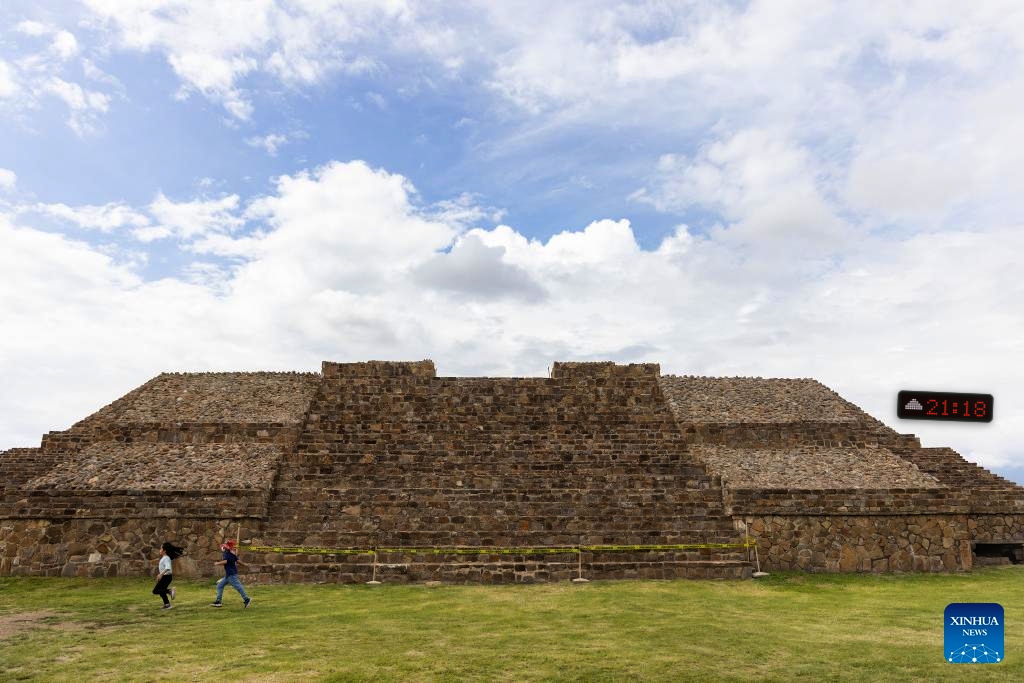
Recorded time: 21:18
